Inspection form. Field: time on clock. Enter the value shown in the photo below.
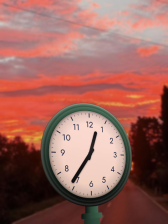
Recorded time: 12:36
